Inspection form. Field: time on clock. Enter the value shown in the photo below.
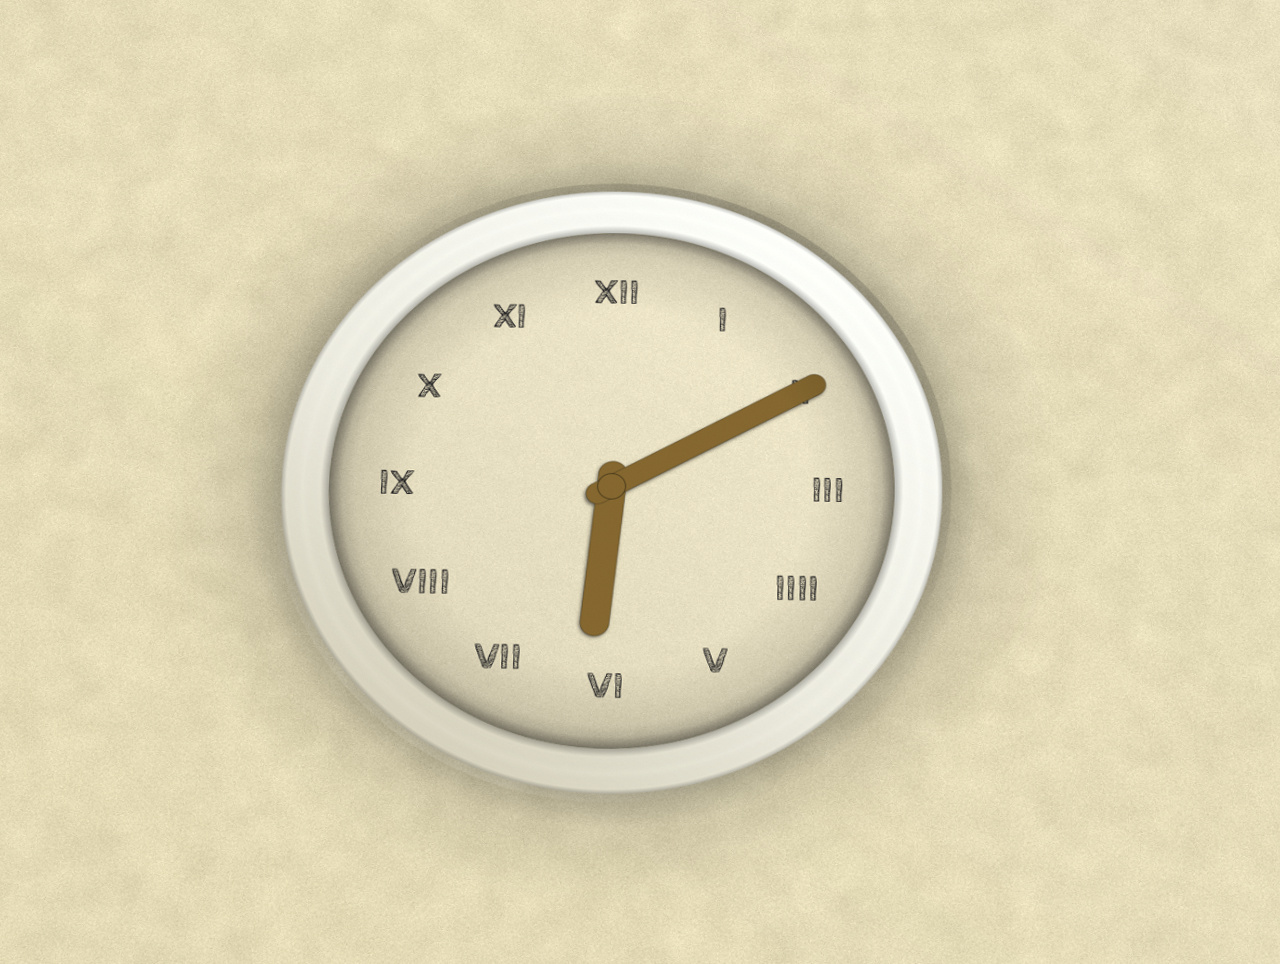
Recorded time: 6:10
